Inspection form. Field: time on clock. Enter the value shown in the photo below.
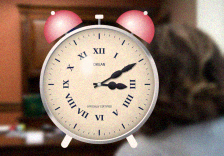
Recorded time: 3:10
